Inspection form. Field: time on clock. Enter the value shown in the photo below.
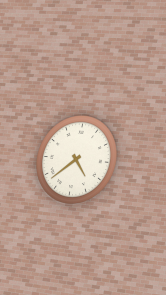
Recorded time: 4:38
